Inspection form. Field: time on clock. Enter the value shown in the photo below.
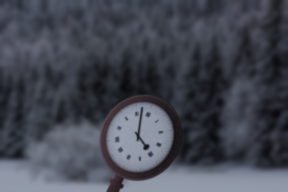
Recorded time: 3:57
